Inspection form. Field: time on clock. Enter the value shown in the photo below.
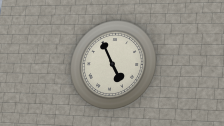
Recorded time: 4:55
